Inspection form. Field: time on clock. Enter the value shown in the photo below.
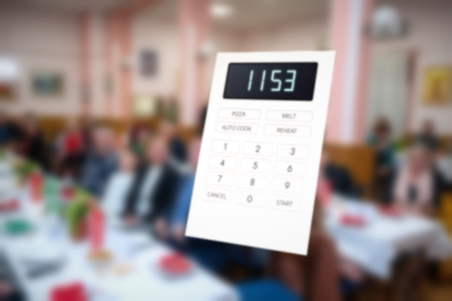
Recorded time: 11:53
